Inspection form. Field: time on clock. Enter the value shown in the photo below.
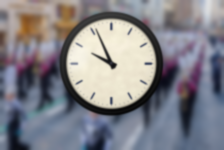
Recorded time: 9:56
